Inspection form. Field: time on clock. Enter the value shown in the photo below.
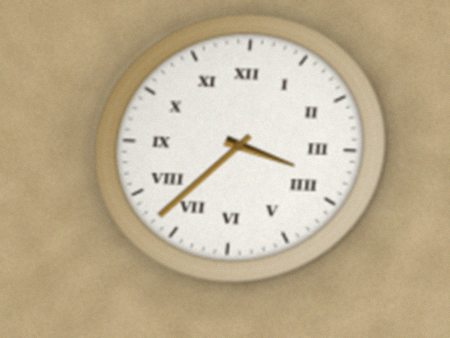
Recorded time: 3:37
